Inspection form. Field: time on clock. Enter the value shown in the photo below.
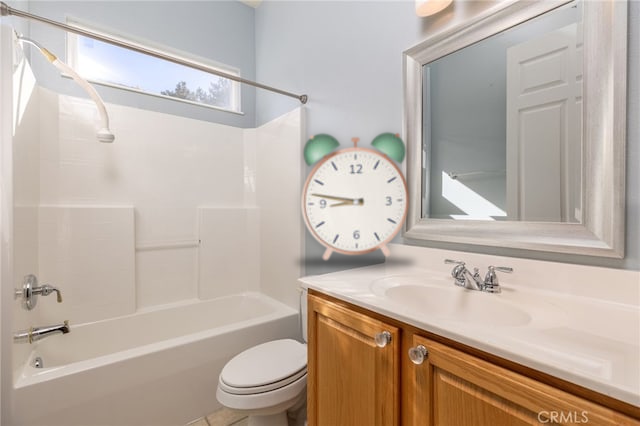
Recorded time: 8:47
